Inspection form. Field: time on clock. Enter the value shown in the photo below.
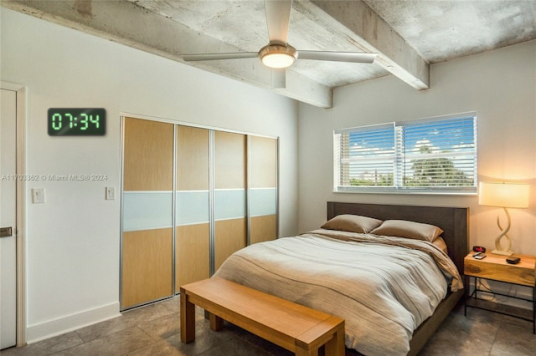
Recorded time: 7:34
